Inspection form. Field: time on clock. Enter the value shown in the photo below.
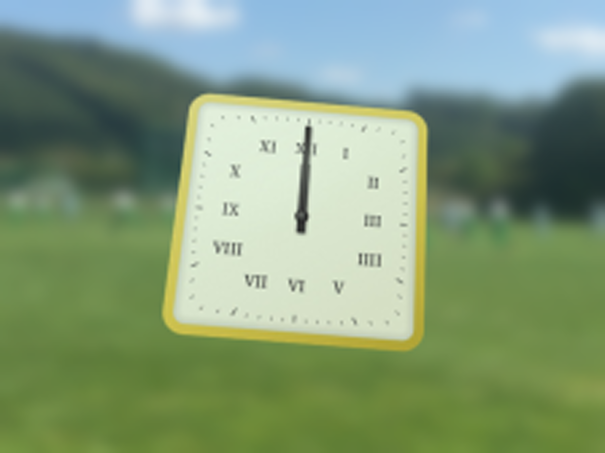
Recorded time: 12:00
